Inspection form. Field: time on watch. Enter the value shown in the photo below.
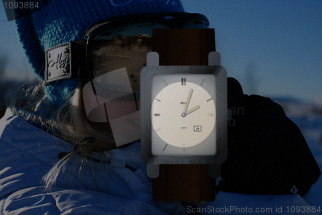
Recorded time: 2:03
